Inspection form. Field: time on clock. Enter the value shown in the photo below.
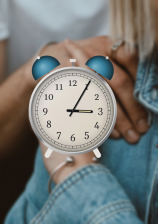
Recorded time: 3:05
